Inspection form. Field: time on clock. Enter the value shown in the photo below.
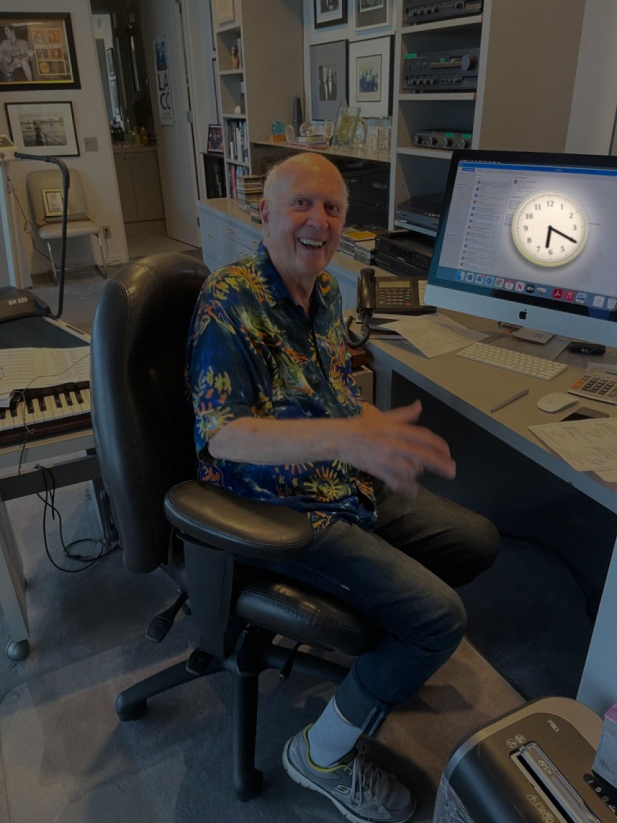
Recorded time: 6:20
